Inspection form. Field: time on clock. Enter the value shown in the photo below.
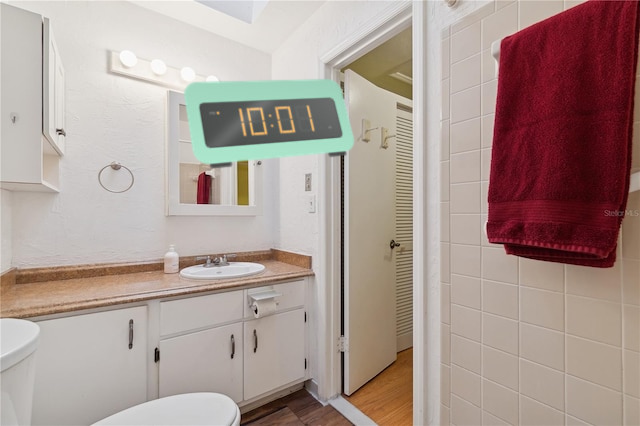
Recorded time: 10:01
